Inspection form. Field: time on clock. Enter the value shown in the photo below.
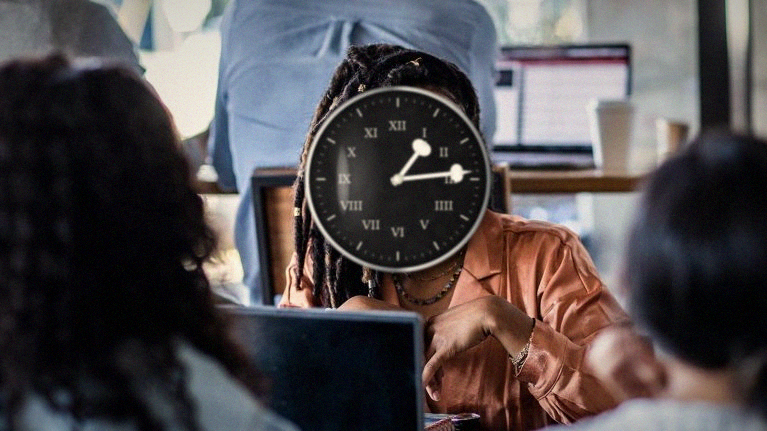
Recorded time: 1:14
